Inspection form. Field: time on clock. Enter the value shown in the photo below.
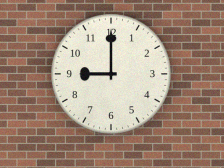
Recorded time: 9:00
